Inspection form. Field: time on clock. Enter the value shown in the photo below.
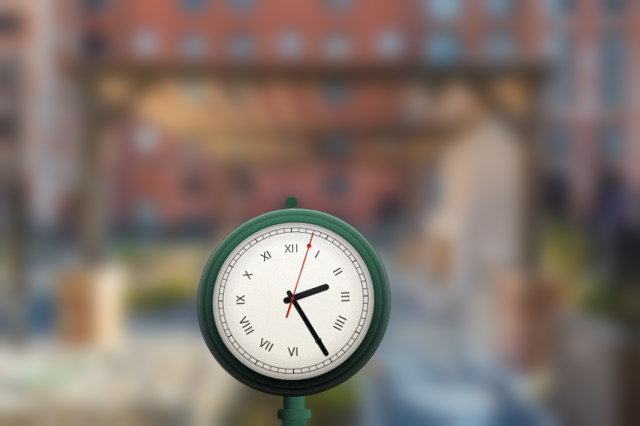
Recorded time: 2:25:03
